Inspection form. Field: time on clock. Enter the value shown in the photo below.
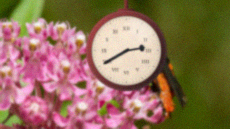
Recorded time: 2:40
